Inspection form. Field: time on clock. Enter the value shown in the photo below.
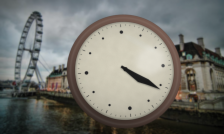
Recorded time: 4:21
